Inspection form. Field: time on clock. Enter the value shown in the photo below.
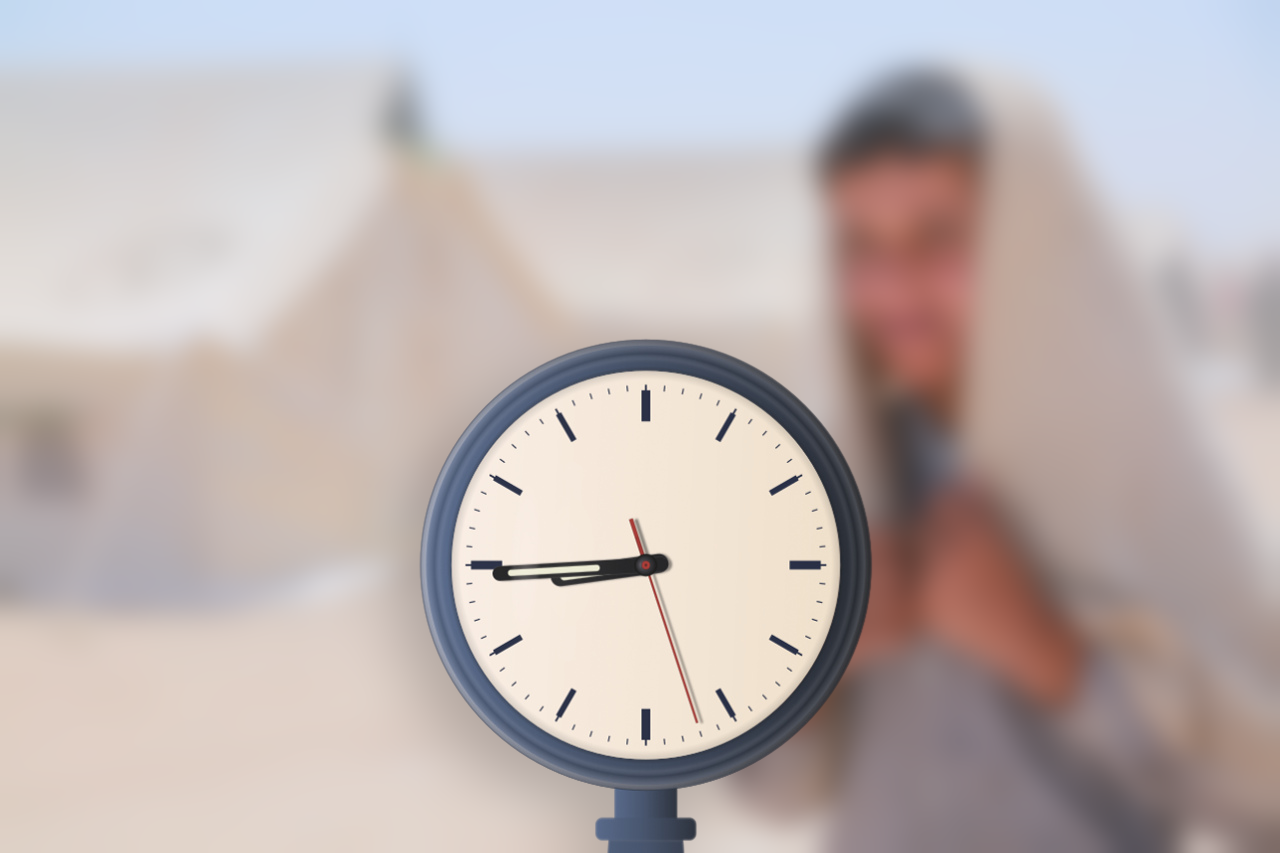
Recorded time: 8:44:27
